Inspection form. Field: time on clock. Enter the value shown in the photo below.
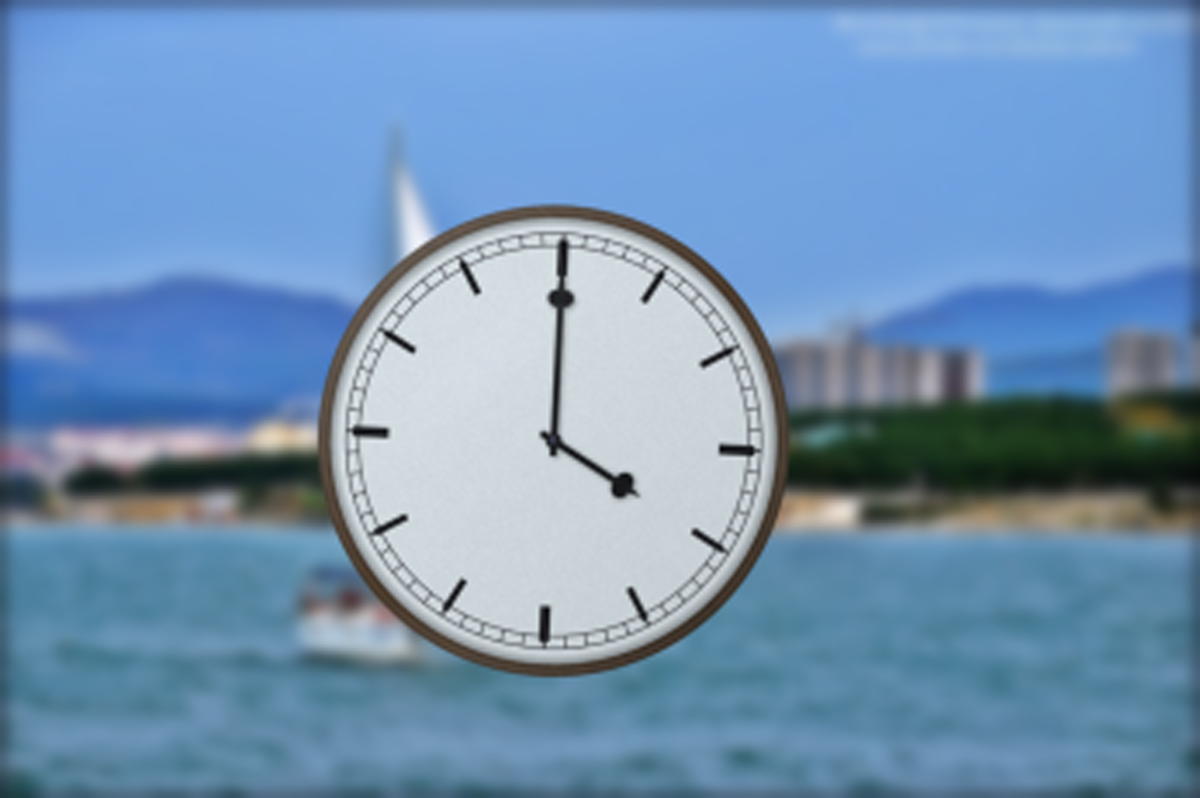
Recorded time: 4:00
